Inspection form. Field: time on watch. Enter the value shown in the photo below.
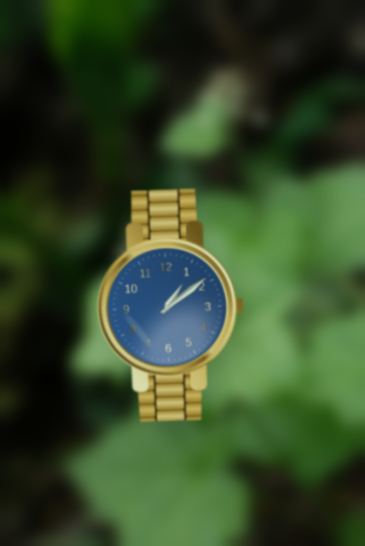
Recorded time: 1:09
